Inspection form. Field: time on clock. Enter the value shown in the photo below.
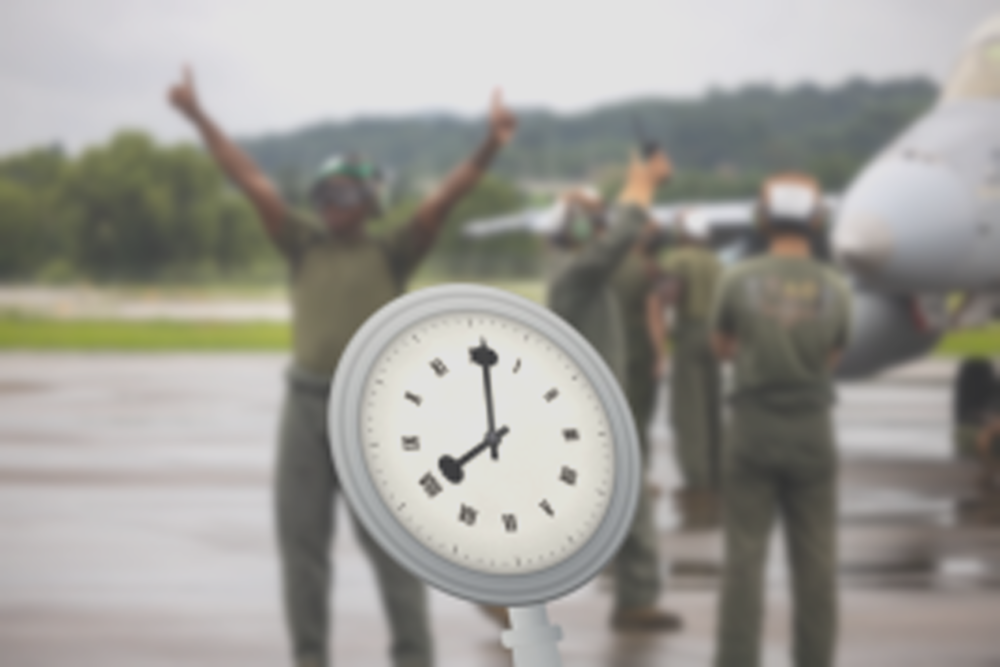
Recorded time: 8:01
